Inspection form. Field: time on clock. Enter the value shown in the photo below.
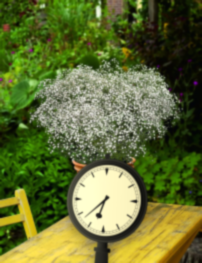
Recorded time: 6:38
